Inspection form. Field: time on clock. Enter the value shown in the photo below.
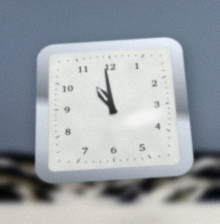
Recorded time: 10:59
